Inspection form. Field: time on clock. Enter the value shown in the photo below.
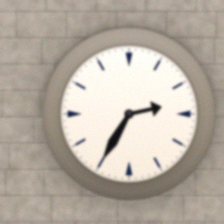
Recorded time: 2:35
